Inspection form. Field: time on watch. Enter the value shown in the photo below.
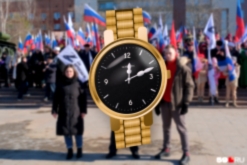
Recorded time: 12:12
